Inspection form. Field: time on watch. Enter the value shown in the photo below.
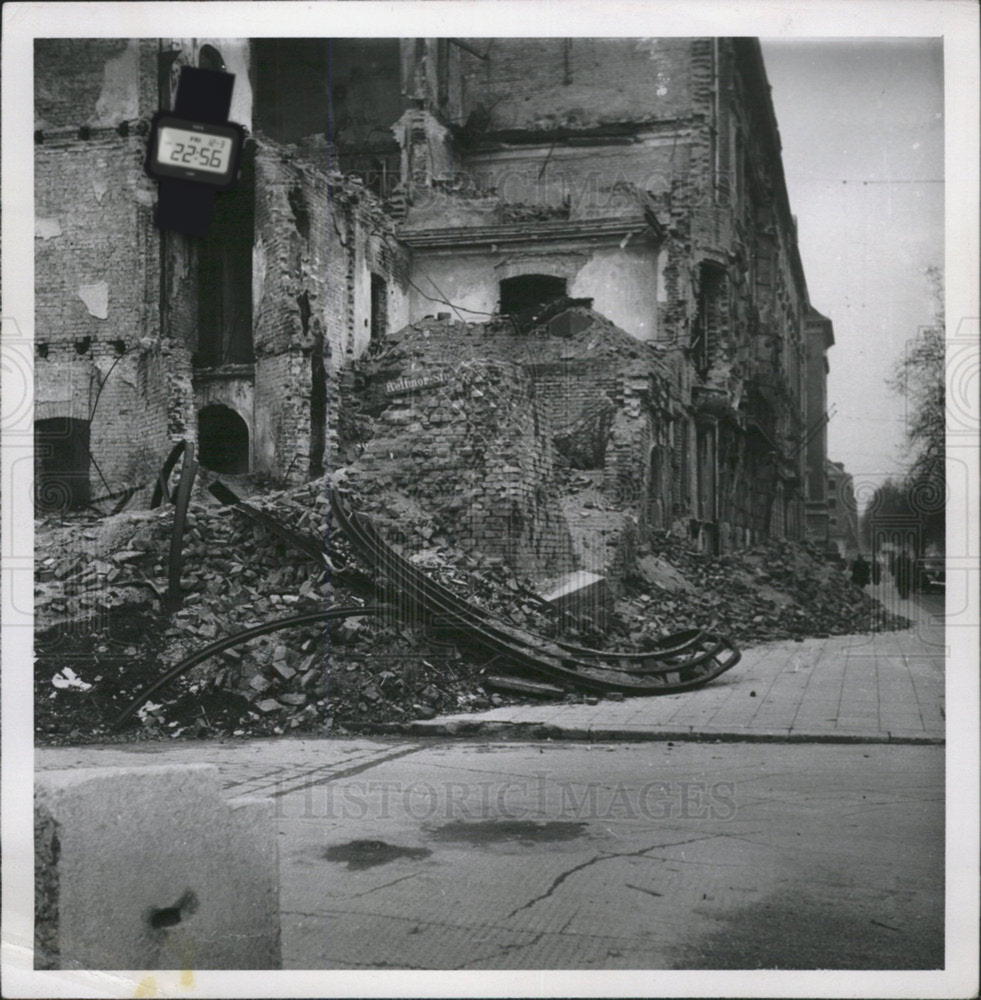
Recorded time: 22:56
